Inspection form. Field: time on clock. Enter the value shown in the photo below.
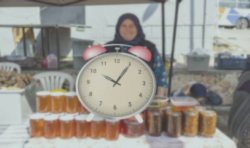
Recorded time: 10:05
